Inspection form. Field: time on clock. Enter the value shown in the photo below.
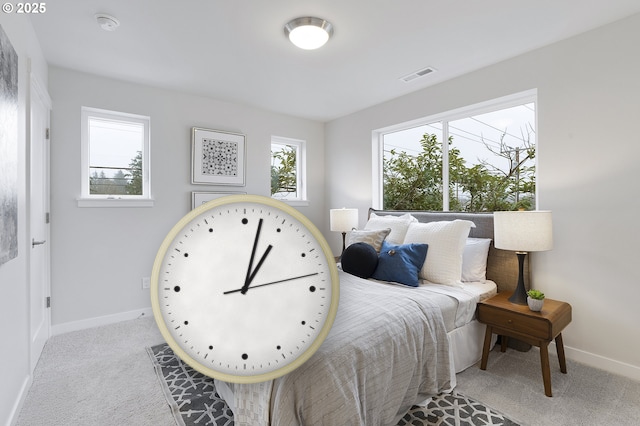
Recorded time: 1:02:13
